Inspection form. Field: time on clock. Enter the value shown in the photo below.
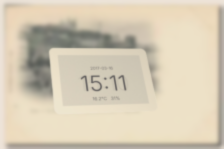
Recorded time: 15:11
